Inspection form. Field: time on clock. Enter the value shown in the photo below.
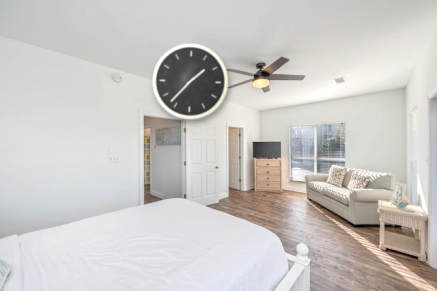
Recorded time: 1:37
